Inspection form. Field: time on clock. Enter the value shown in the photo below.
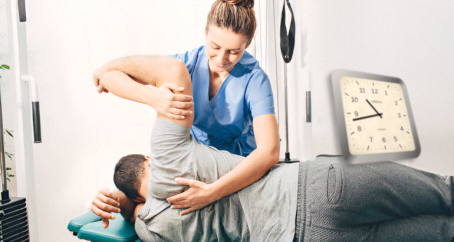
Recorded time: 10:43
